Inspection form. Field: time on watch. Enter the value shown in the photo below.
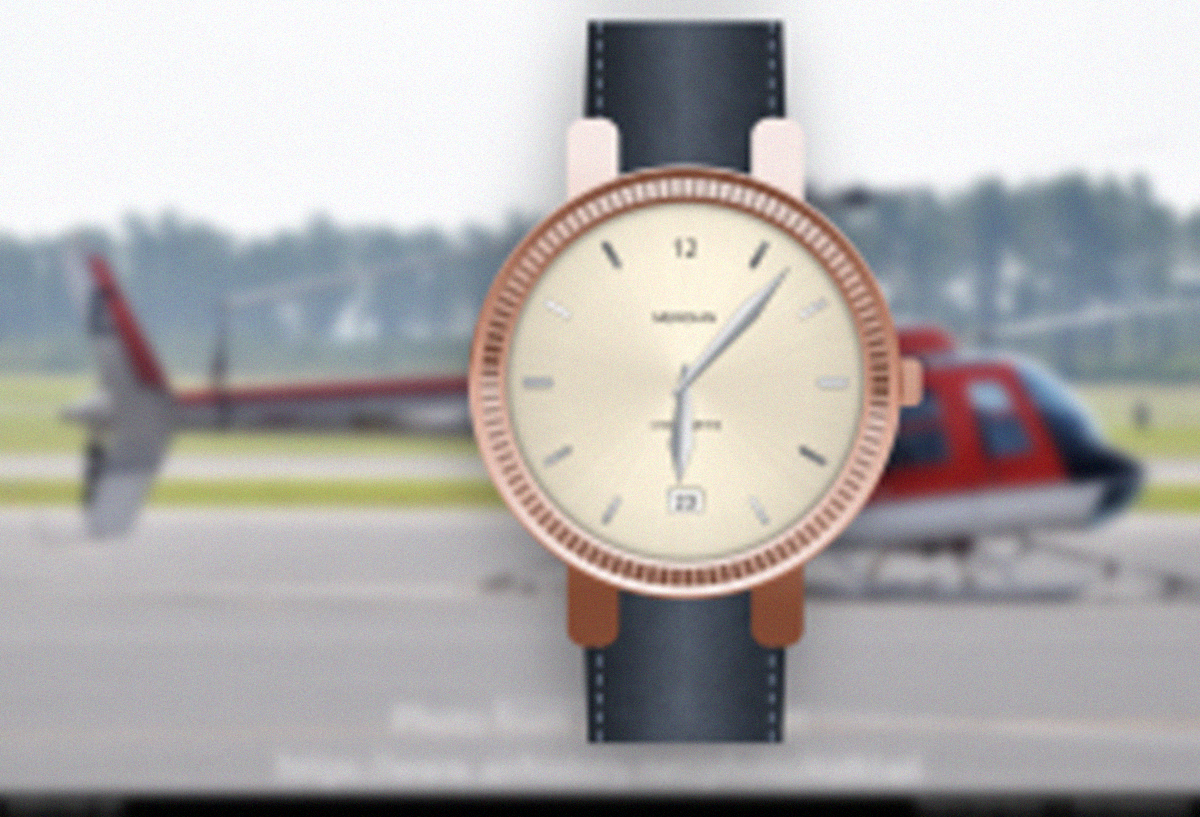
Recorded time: 6:07
